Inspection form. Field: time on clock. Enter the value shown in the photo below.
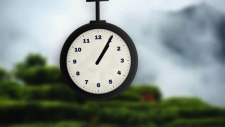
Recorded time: 1:05
